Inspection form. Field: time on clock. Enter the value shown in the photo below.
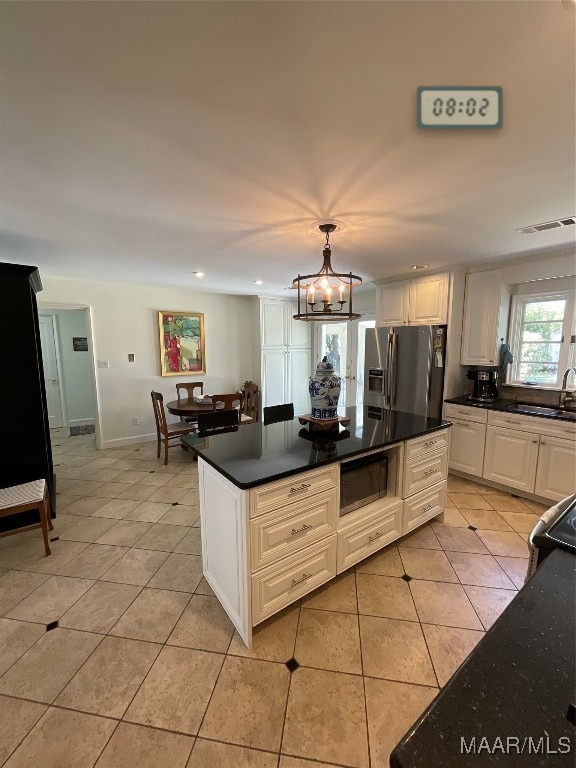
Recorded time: 8:02
